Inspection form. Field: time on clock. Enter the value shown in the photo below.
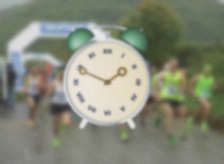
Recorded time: 1:49
